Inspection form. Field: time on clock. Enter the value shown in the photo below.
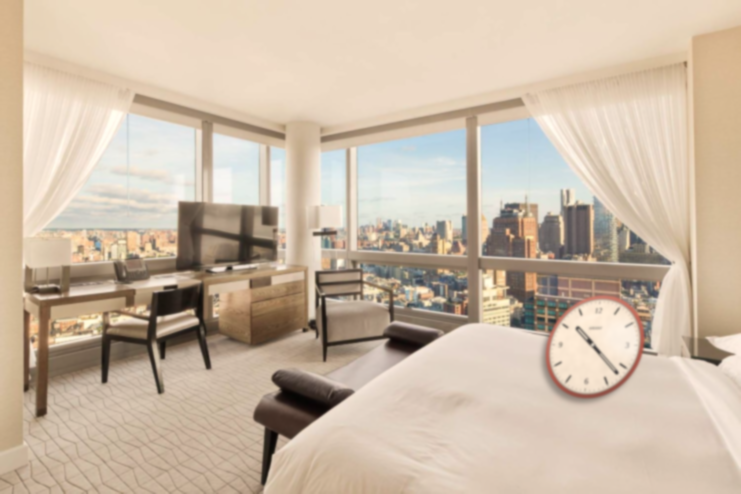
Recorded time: 10:22
